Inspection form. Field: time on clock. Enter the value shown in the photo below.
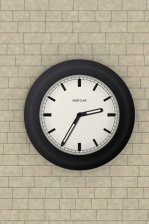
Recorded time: 2:35
